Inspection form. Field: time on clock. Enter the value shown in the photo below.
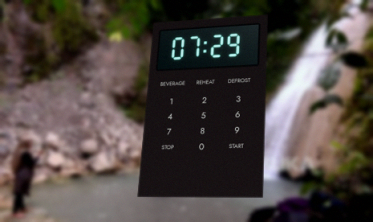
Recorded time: 7:29
